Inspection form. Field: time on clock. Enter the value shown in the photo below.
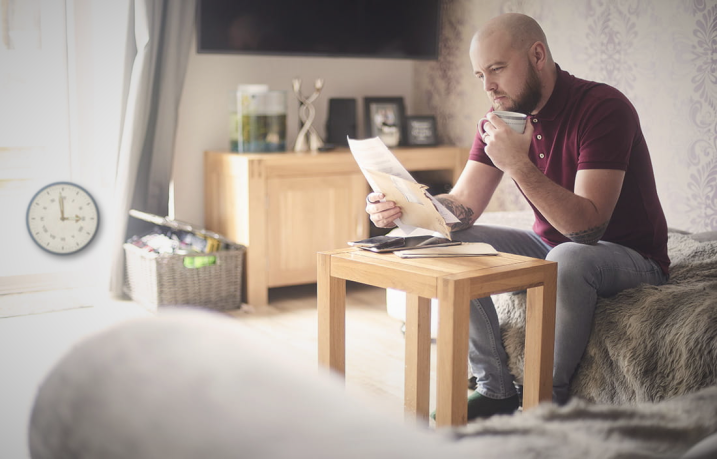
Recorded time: 2:59
